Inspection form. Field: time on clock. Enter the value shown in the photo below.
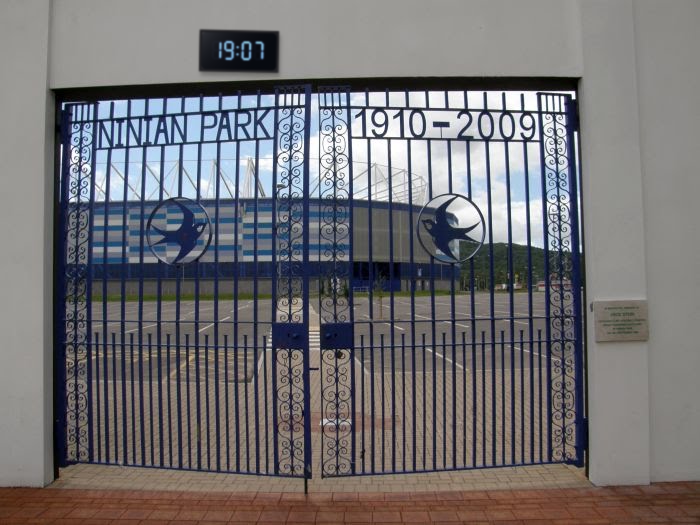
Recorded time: 19:07
